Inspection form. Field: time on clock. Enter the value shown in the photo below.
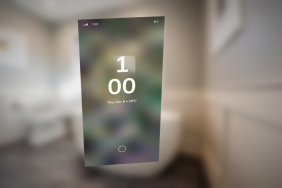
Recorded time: 1:00
